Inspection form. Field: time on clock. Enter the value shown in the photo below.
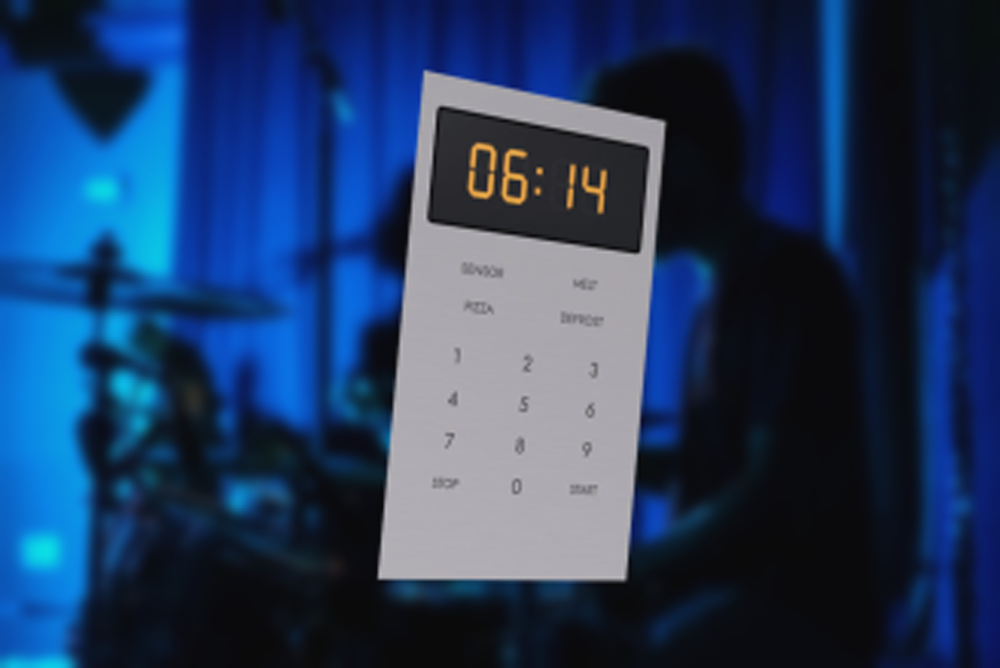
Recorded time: 6:14
